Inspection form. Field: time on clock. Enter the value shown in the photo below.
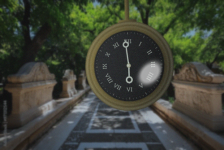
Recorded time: 5:59
